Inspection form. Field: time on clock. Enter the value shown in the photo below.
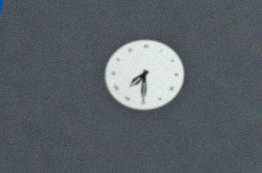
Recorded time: 7:30
